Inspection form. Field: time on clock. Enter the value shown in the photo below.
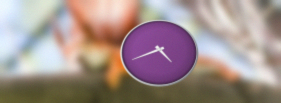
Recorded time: 4:41
